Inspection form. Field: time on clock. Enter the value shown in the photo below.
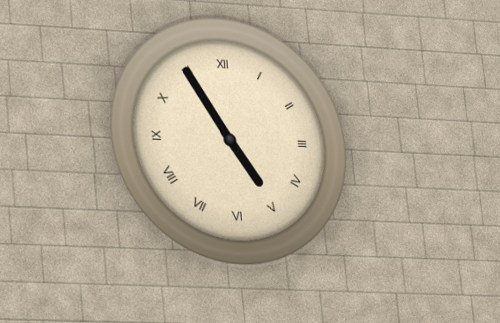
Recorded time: 4:55
